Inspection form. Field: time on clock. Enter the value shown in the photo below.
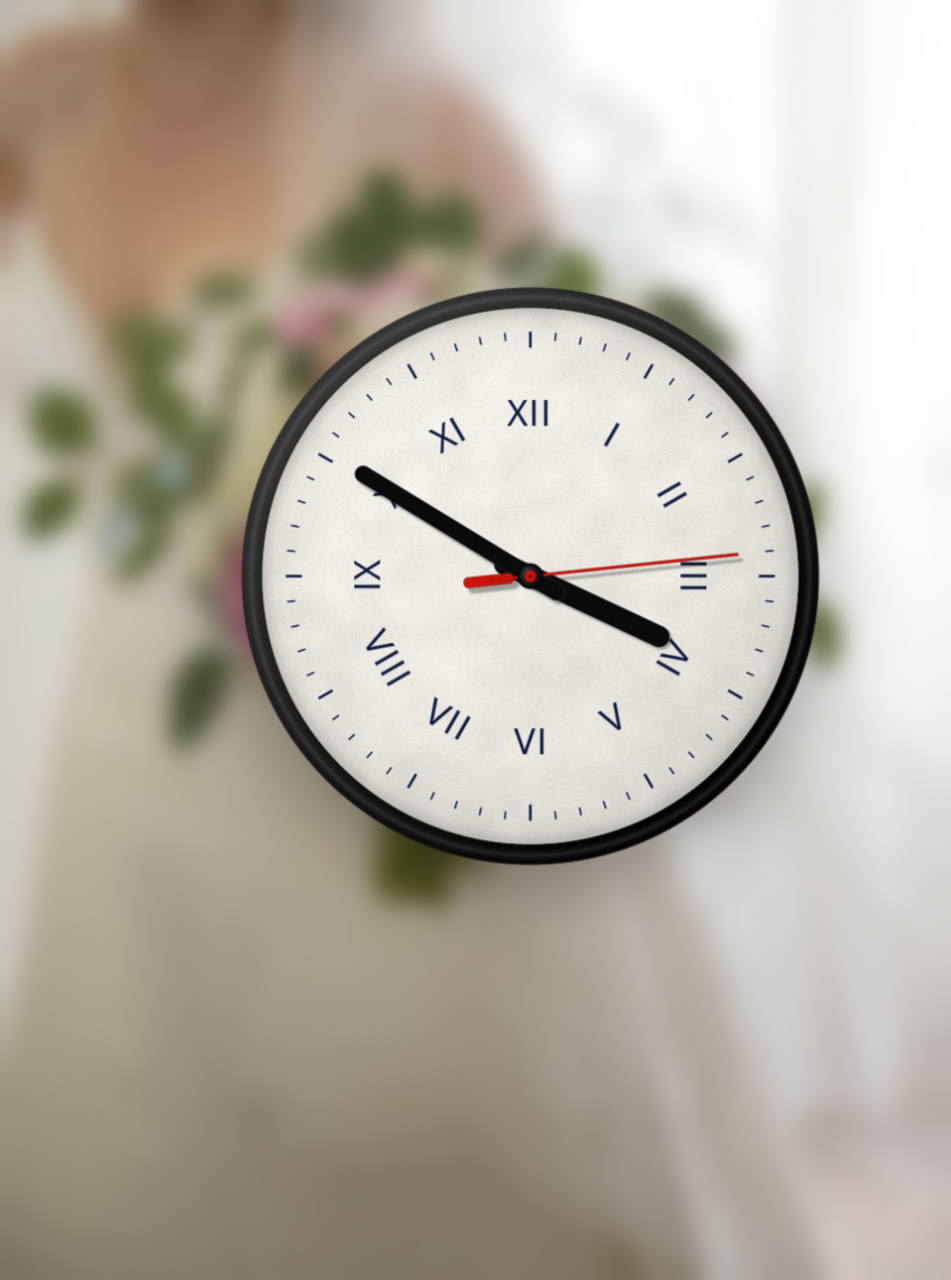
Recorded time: 3:50:14
